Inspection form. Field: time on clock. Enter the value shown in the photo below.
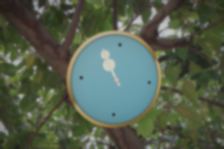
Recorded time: 10:55
